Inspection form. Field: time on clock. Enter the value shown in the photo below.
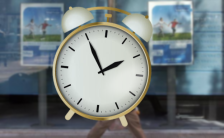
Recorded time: 1:55
